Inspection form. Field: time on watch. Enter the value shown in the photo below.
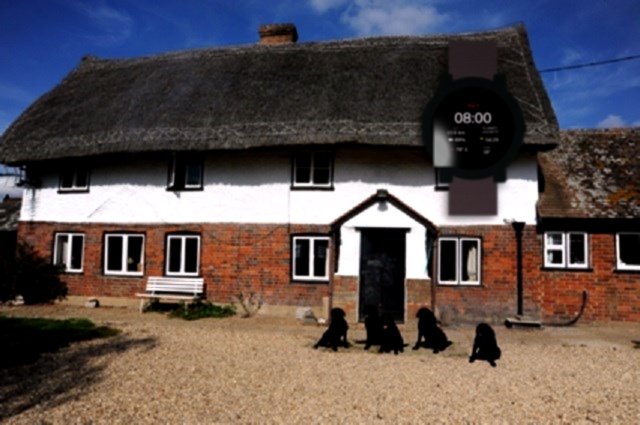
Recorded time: 8:00
